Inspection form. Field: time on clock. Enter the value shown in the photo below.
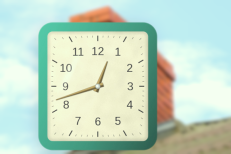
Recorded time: 12:42
